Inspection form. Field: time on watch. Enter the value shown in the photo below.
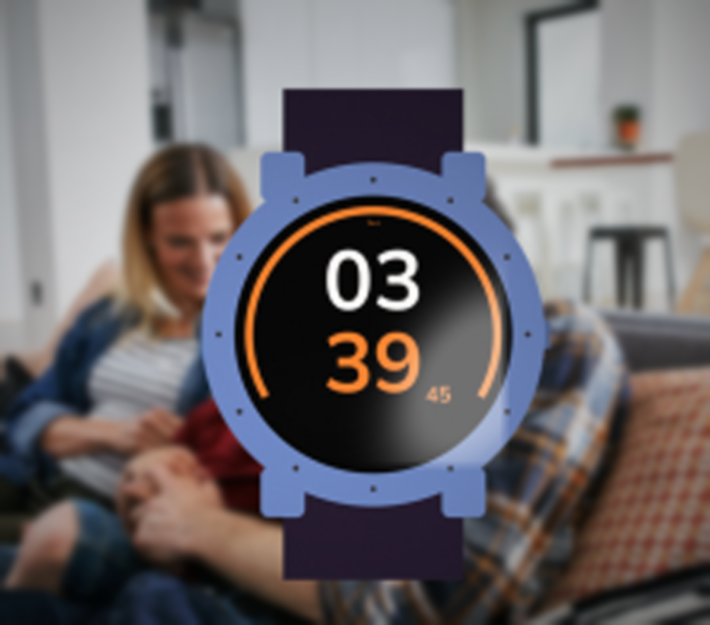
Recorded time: 3:39
